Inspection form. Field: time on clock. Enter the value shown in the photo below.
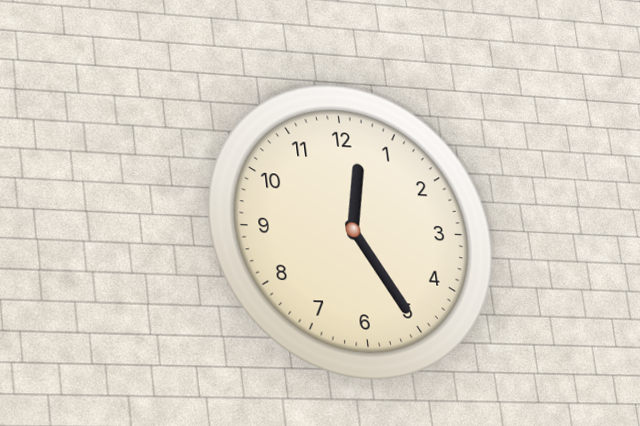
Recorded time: 12:25
